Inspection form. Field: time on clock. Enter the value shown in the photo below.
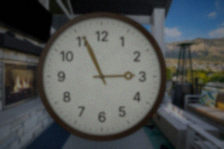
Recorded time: 2:56
